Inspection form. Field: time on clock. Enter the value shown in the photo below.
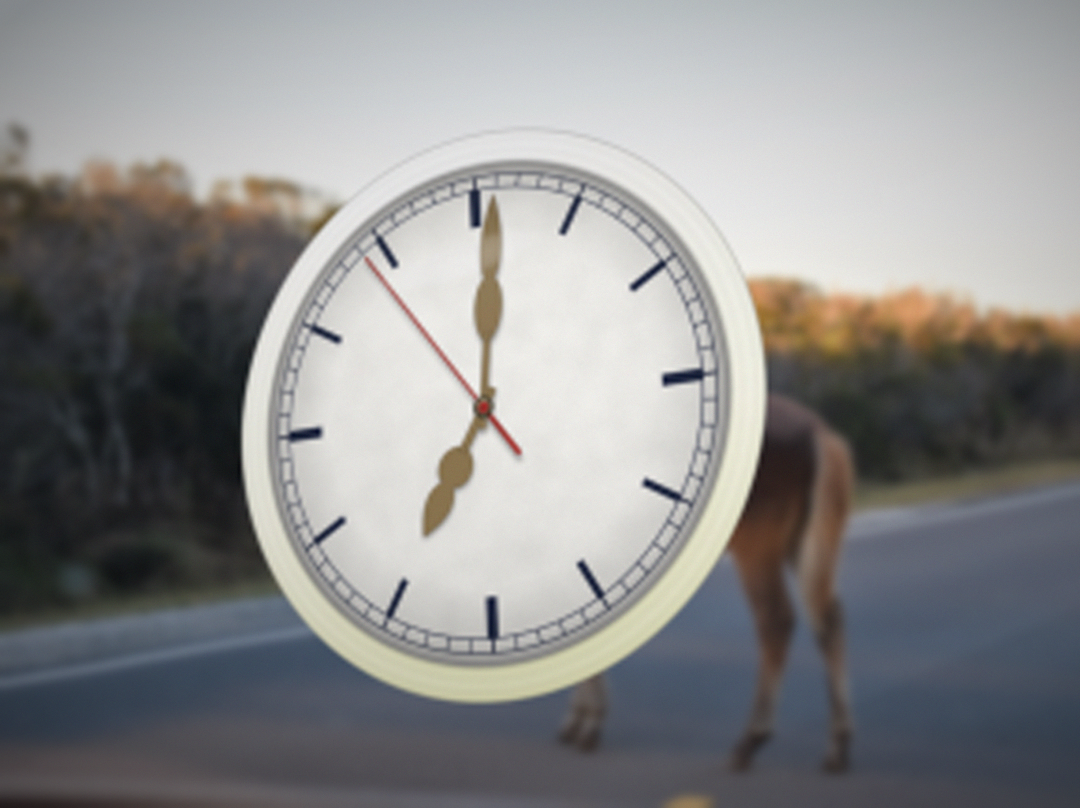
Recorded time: 7:00:54
